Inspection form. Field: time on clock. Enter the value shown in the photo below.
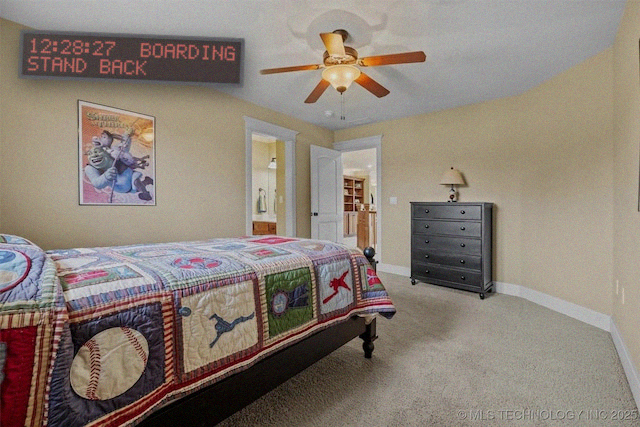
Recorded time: 12:28:27
